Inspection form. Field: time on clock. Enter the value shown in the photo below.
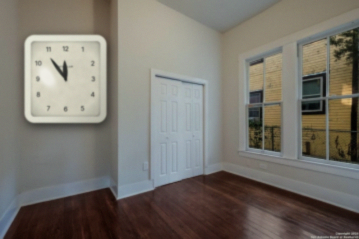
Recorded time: 11:54
